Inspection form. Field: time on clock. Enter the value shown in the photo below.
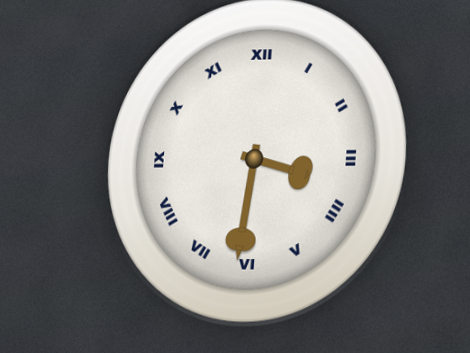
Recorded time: 3:31
